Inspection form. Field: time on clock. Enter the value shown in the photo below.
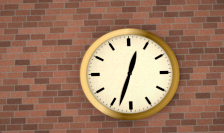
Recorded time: 12:33
